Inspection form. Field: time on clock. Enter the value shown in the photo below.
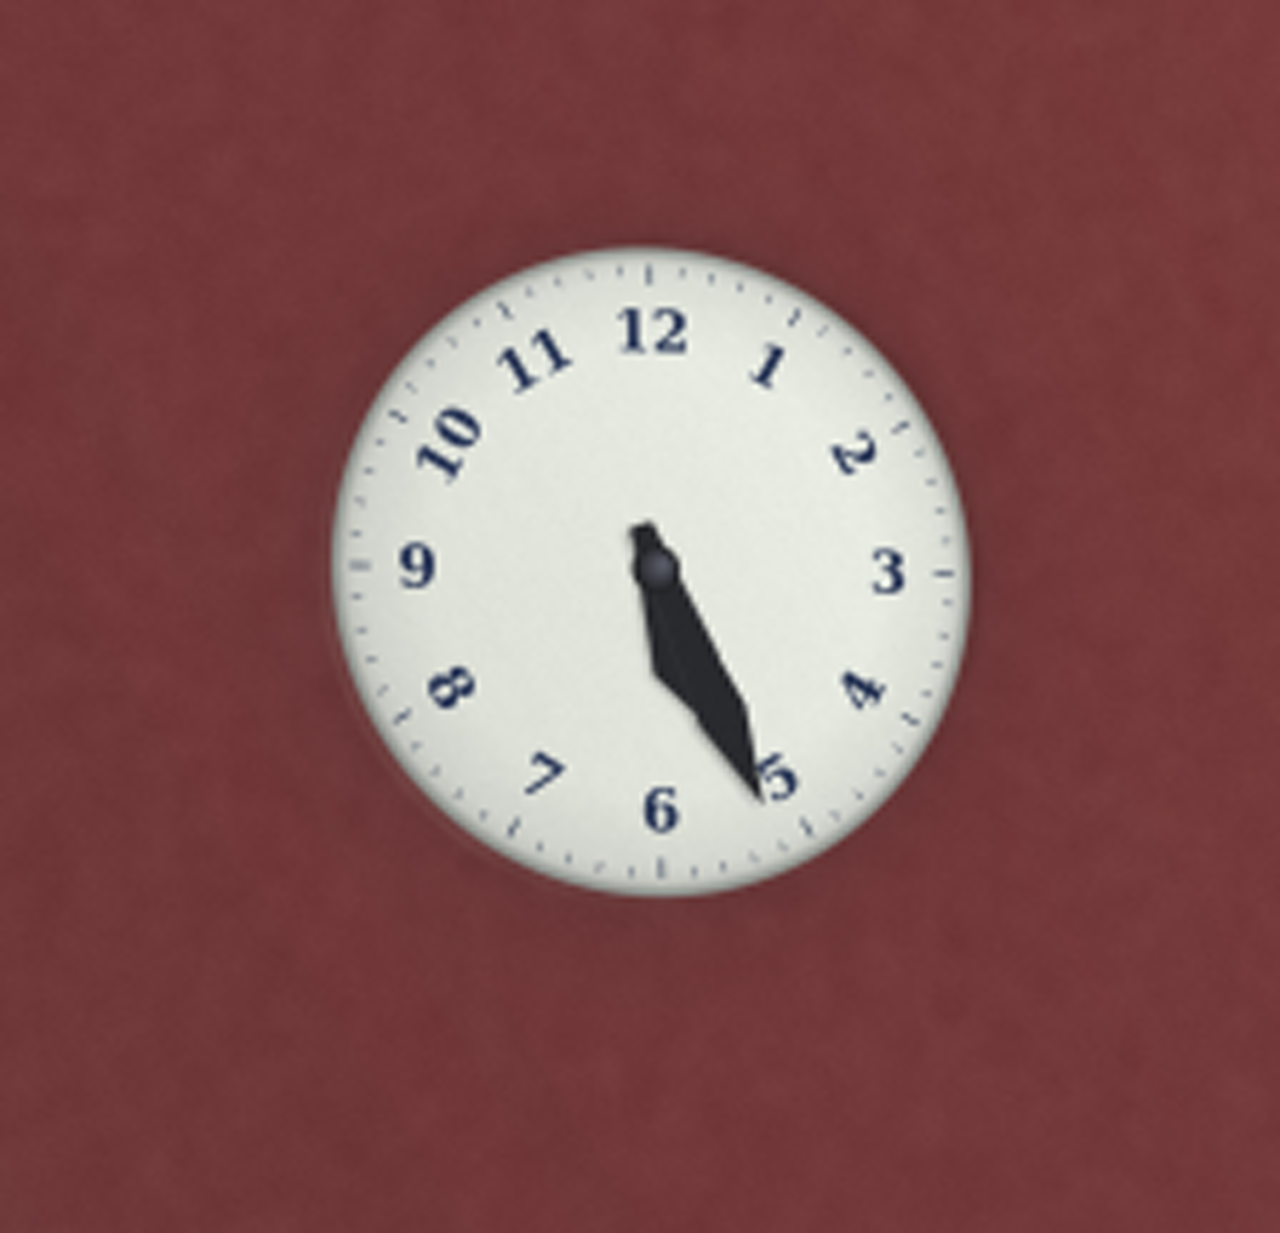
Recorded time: 5:26
